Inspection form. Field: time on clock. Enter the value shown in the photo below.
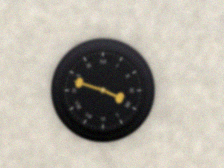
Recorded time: 3:48
